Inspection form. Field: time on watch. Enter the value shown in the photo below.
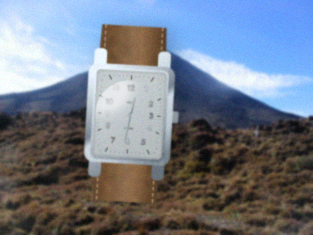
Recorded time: 12:31
